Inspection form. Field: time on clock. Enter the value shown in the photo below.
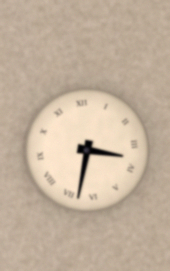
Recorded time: 3:33
